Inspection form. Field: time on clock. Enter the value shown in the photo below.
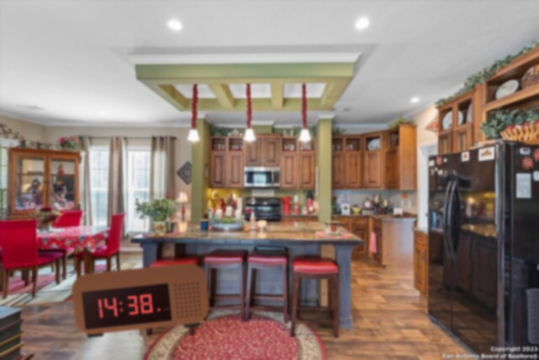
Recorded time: 14:38
